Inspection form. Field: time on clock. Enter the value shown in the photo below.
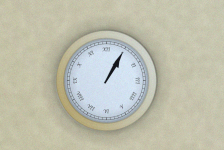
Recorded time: 1:05
